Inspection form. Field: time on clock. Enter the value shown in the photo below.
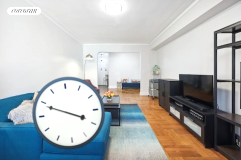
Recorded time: 3:49
